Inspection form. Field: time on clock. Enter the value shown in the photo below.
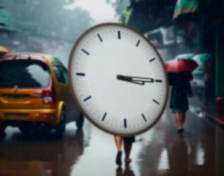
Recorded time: 3:15
